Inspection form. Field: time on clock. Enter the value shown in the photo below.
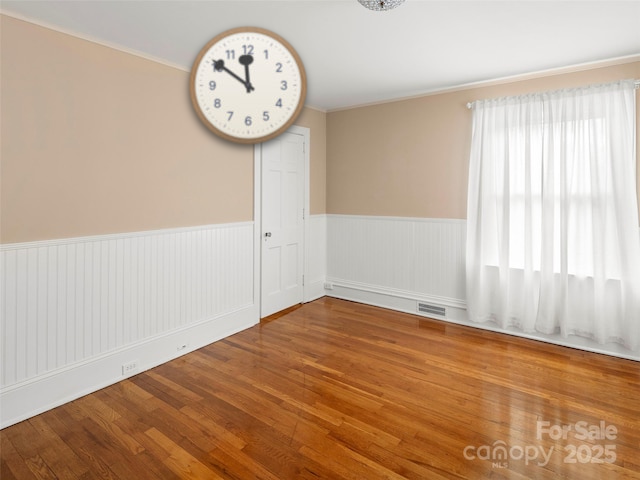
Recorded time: 11:51
